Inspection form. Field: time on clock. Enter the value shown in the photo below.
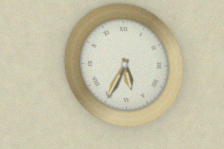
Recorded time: 5:35
